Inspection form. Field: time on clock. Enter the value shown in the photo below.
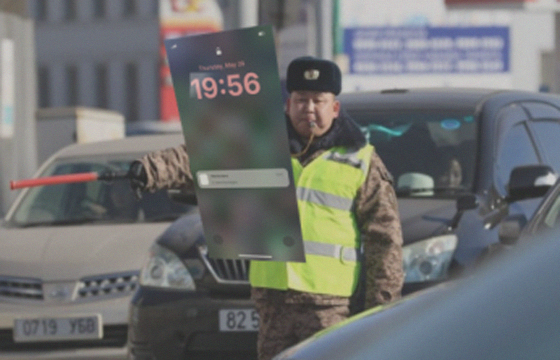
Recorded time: 19:56
